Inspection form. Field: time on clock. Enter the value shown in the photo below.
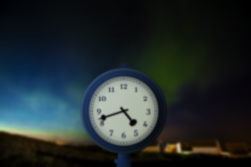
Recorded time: 4:42
